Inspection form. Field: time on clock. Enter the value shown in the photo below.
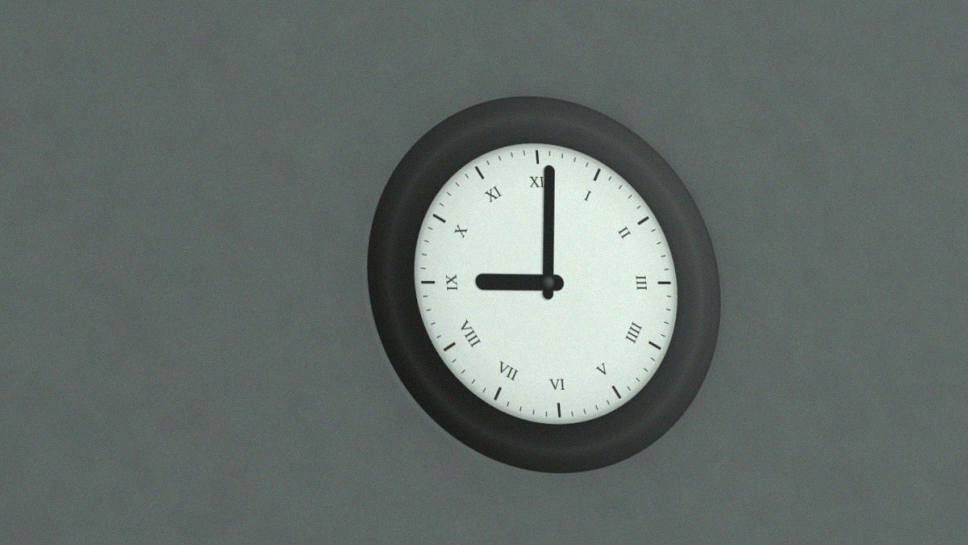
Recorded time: 9:01
